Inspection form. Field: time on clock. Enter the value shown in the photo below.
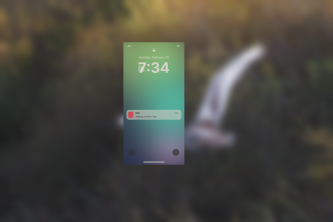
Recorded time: 7:34
